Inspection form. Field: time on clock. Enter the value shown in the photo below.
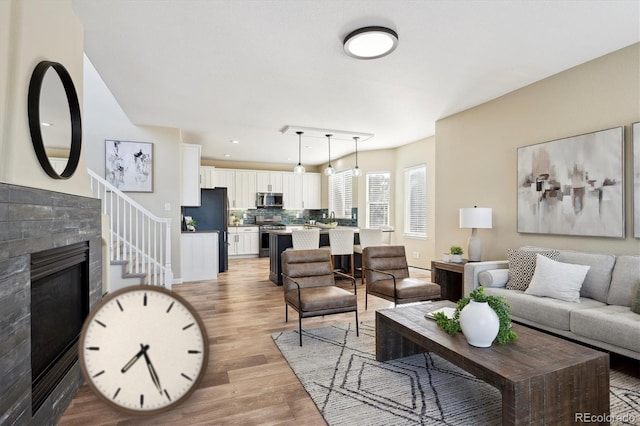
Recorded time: 7:26
